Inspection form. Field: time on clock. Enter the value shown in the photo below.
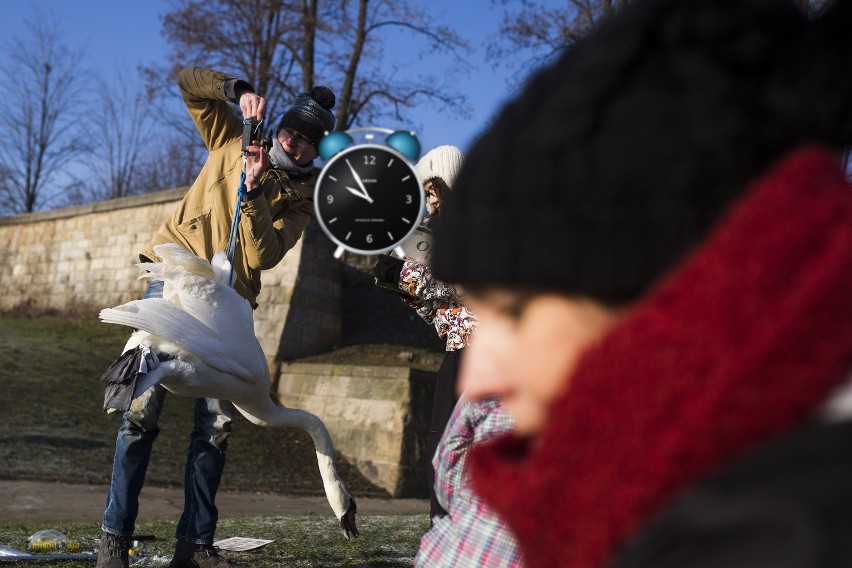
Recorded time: 9:55
